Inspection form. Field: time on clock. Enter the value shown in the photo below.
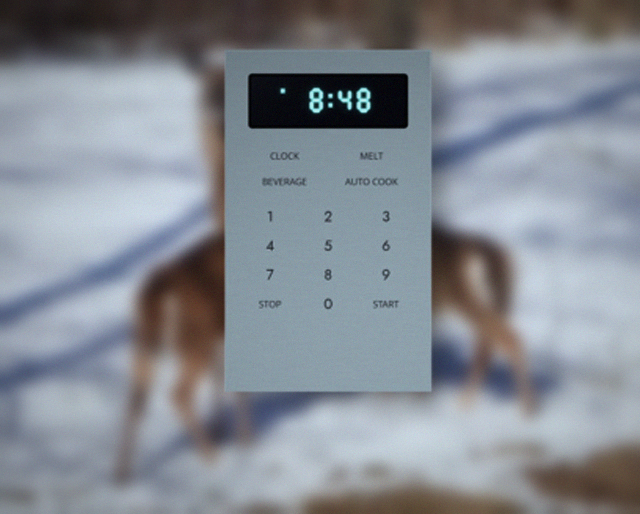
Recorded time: 8:48
